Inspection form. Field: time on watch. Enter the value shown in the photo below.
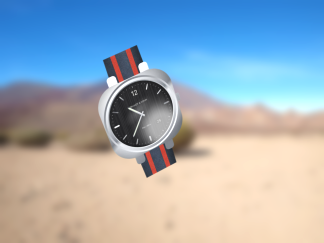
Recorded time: 10:37
